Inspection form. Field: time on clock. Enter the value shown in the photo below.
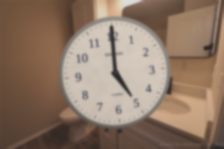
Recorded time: 5:00
